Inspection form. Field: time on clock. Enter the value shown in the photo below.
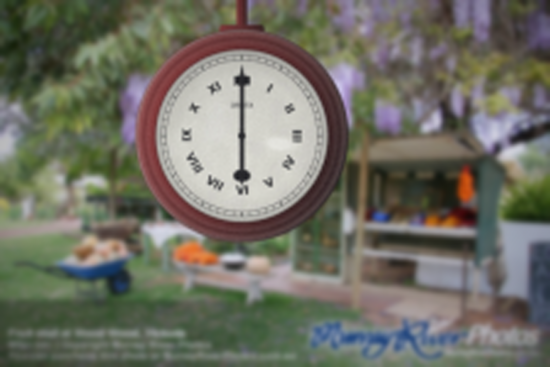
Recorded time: 6:00
